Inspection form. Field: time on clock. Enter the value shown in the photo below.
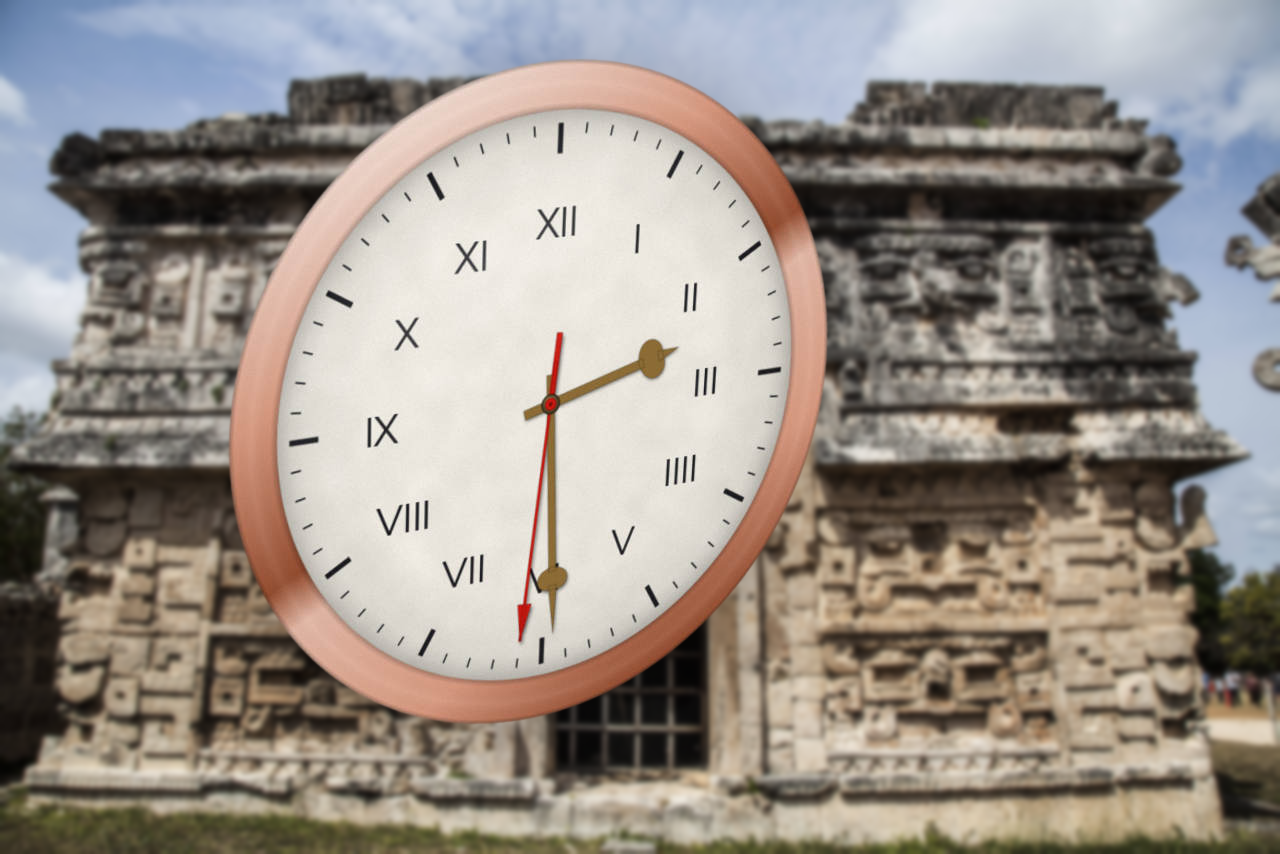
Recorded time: 2:29:31
